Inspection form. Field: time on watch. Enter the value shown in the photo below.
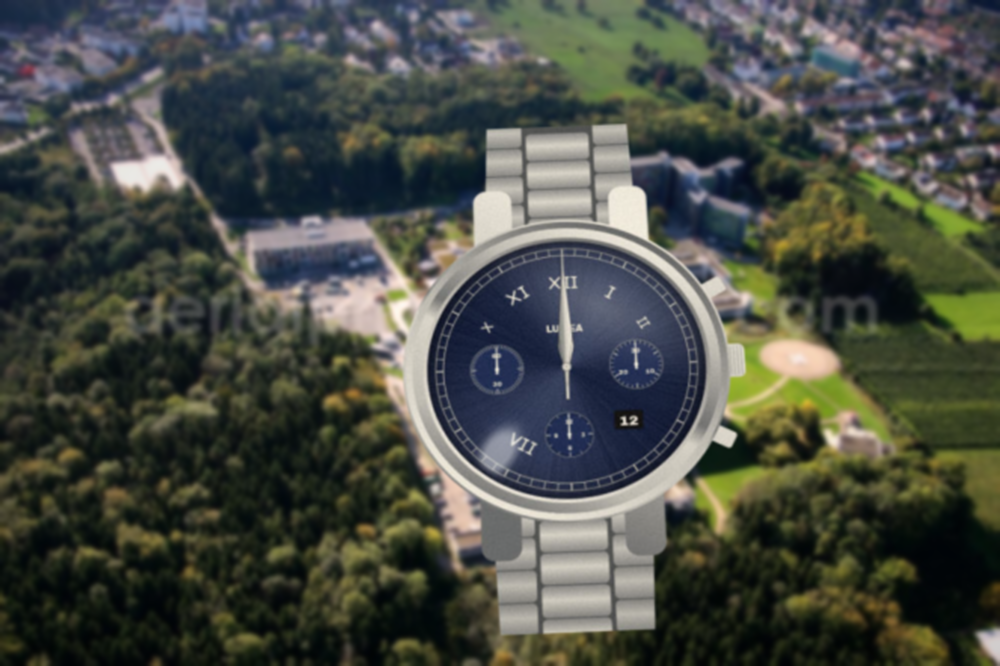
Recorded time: 12:00
